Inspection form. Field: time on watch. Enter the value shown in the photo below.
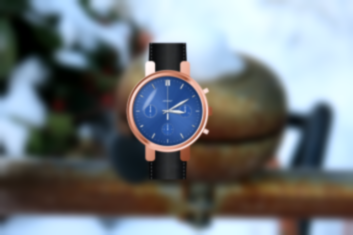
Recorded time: 3:10
